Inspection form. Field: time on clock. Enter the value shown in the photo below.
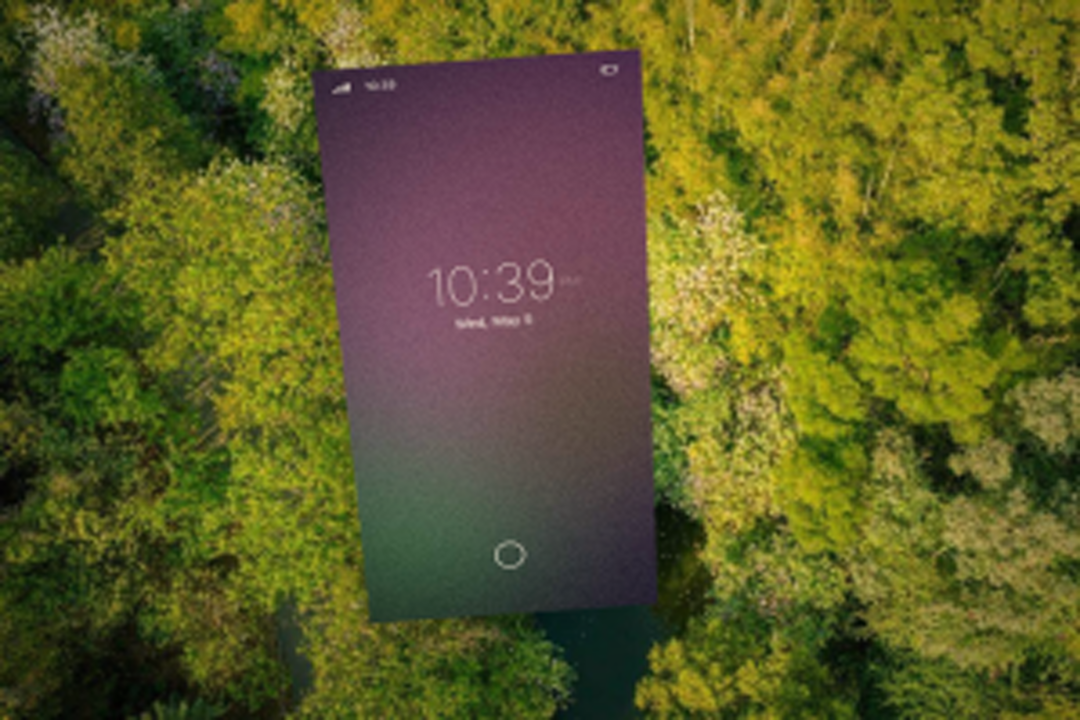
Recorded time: 10:39
